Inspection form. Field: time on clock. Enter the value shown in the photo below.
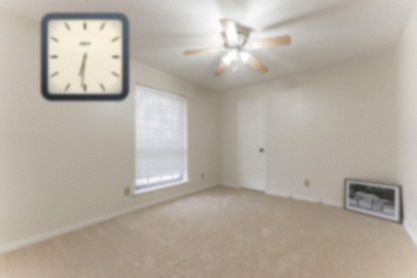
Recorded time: 6:31
